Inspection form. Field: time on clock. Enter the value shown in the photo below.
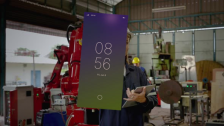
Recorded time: 8:56
